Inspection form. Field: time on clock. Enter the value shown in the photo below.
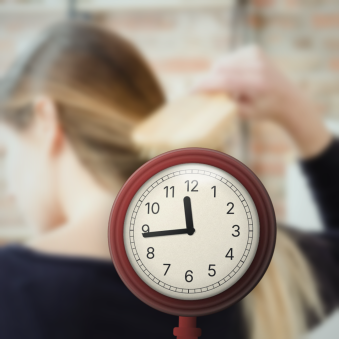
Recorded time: 11:44
